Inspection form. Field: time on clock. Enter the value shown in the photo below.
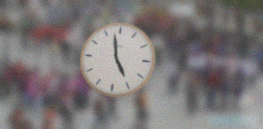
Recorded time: 4:58
